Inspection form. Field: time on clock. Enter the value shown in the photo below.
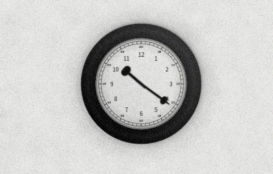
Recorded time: 10:21
